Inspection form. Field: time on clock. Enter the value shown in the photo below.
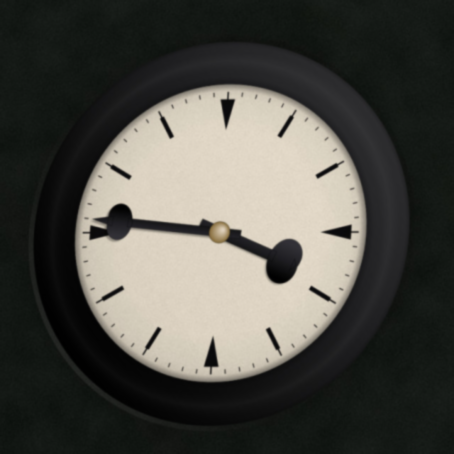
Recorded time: 3:46
